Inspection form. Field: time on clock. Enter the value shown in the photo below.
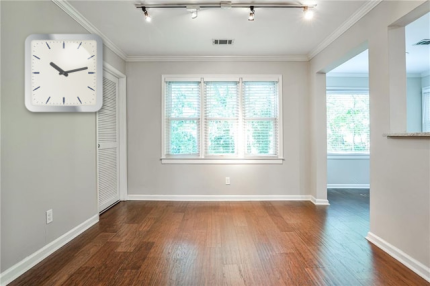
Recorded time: 10:13
